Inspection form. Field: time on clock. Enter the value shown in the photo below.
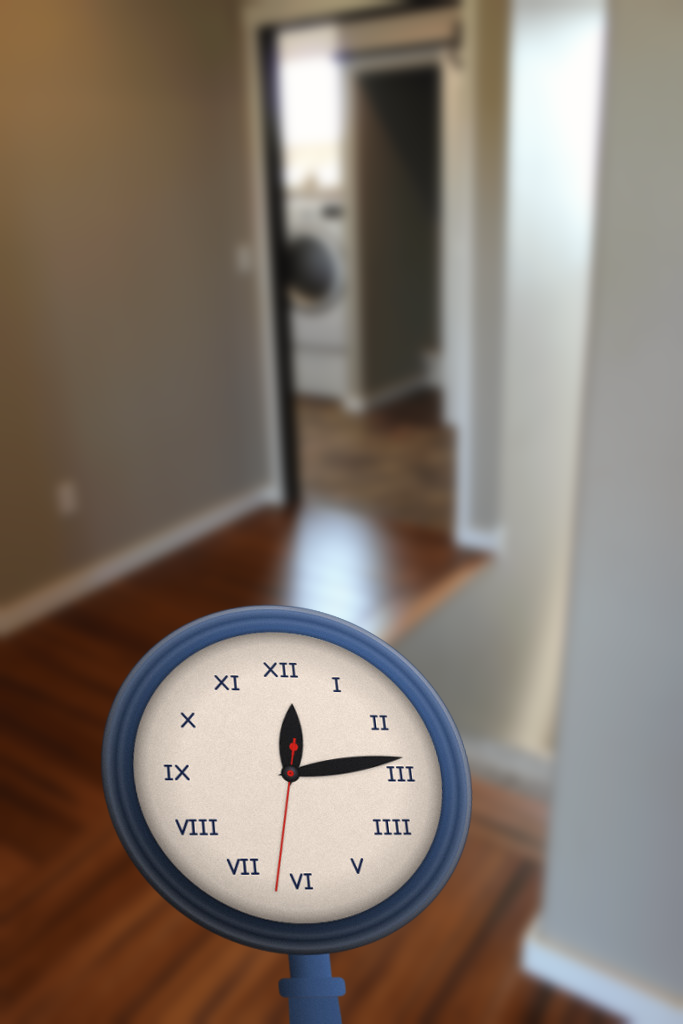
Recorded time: 12:13:32
